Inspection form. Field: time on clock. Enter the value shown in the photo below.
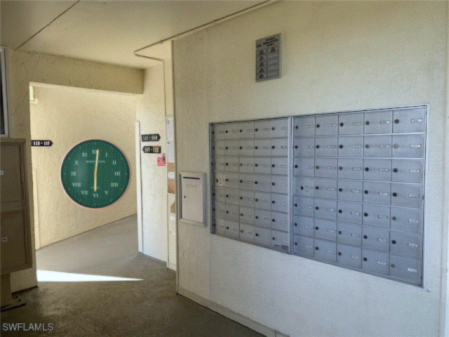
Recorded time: 6:01
